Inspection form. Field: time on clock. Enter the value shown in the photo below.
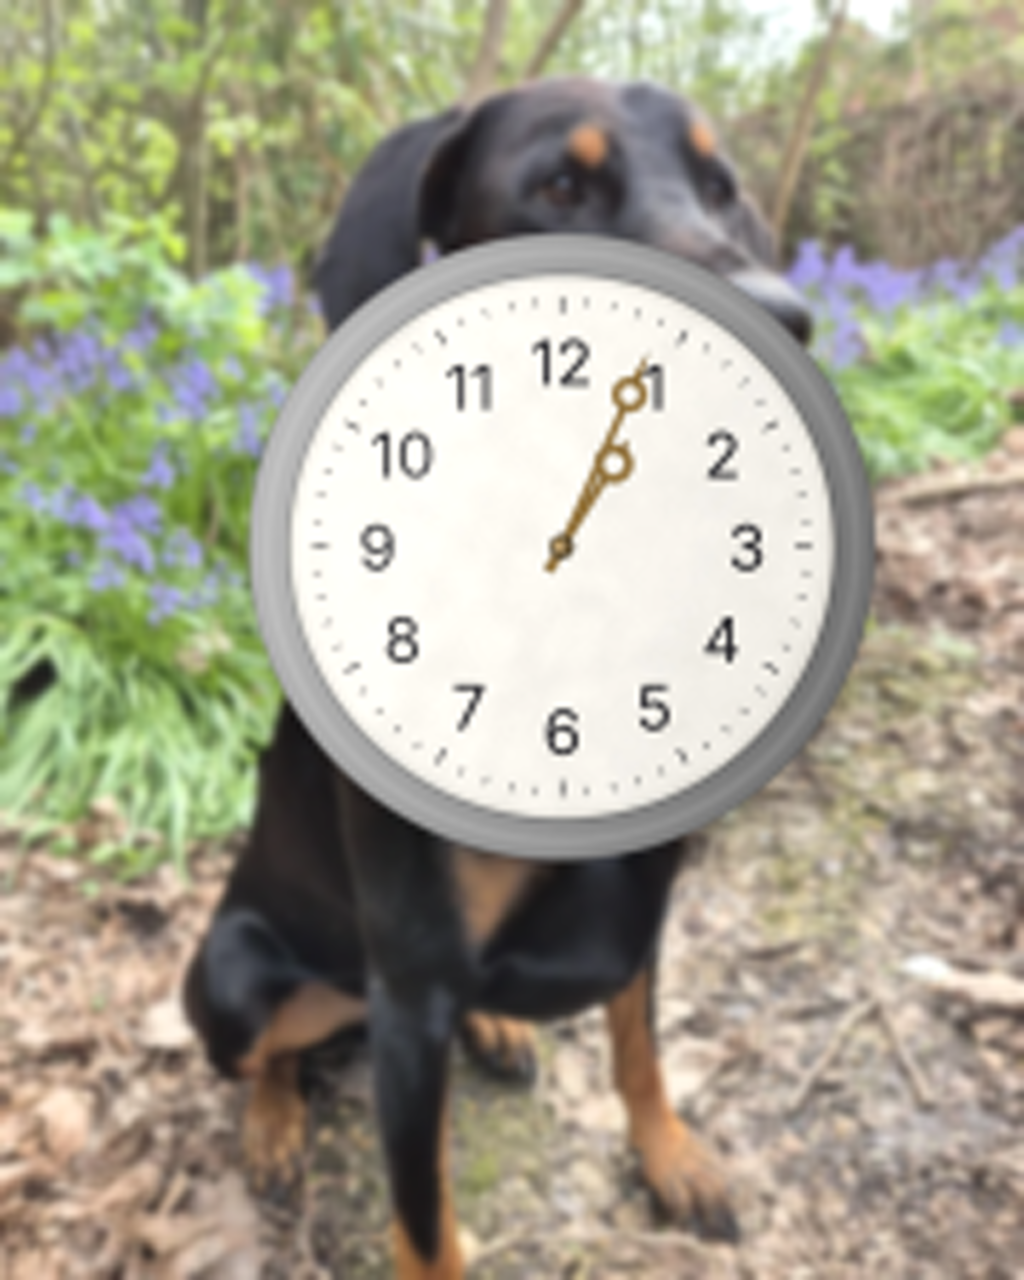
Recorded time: 1:04
